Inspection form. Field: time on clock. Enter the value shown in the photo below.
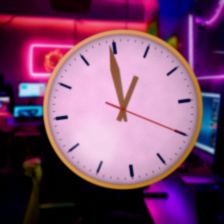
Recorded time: 12:59:20
